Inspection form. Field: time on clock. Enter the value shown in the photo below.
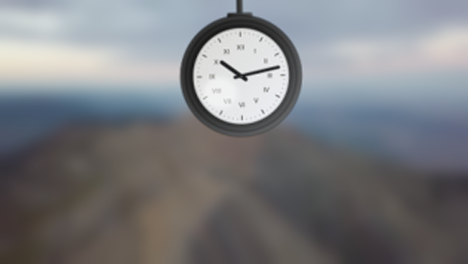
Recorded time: 10:13
